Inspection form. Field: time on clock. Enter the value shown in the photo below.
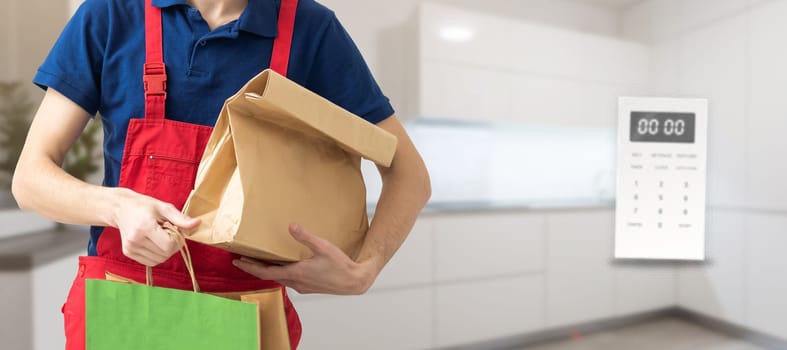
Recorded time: 0:00
